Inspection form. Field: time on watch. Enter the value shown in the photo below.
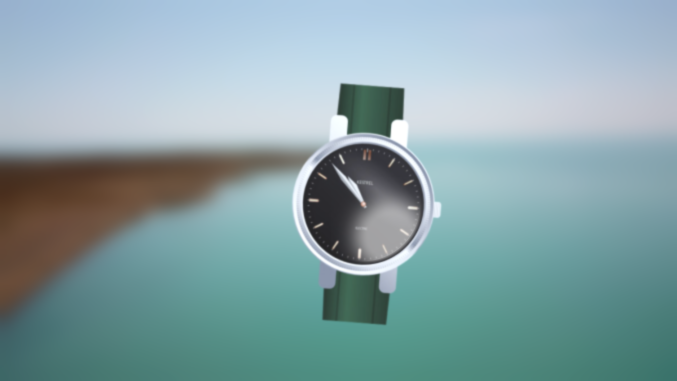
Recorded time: 10:53
